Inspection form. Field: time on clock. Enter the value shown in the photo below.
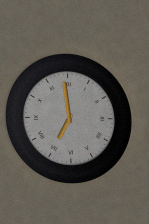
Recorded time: 6:59
